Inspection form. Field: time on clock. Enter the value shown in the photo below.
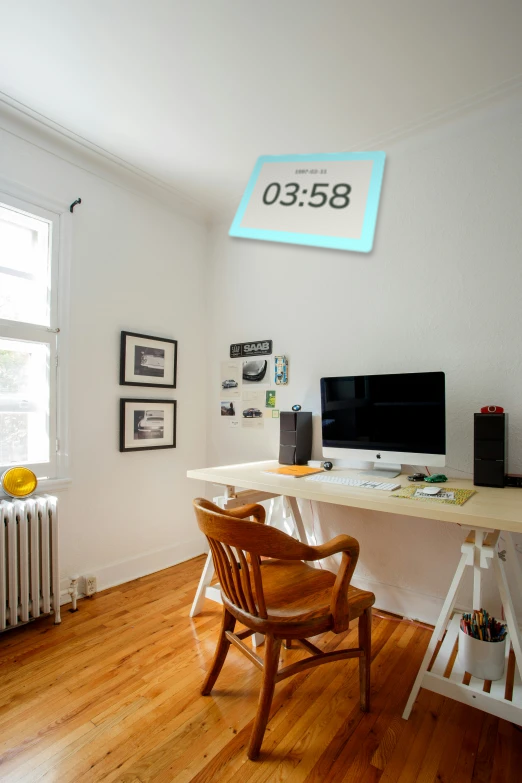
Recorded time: 3:58
